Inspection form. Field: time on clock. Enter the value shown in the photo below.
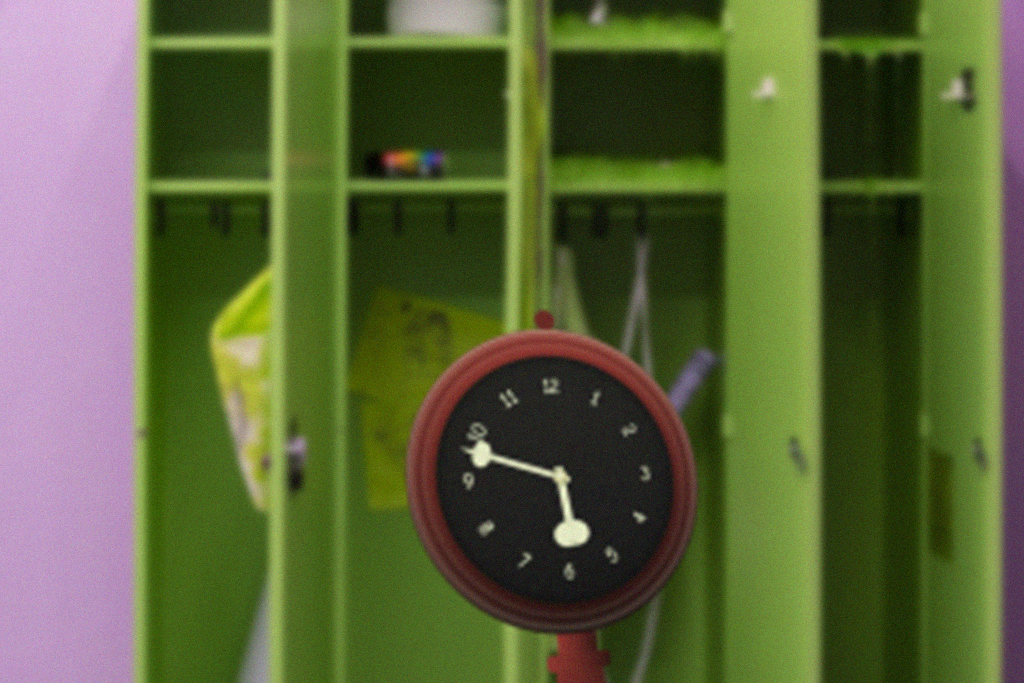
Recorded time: 5:48
